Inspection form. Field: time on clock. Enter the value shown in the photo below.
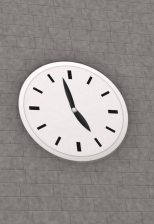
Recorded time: 4:58
